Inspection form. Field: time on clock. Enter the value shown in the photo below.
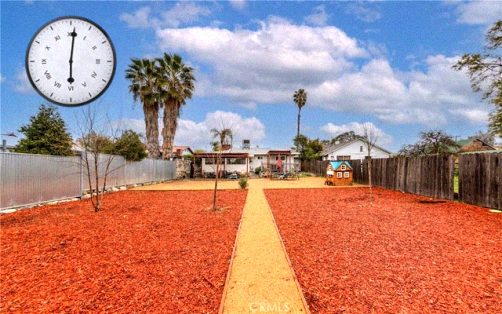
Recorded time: 6:01
